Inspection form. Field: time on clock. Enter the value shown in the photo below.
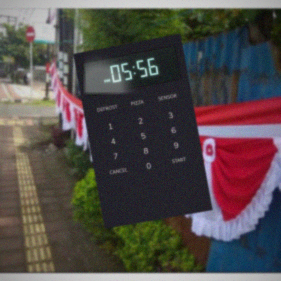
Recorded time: 5:56
